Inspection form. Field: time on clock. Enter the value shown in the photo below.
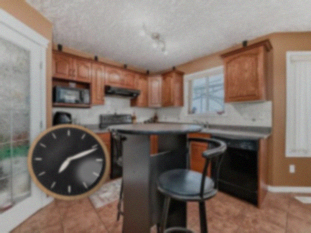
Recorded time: 7:11
